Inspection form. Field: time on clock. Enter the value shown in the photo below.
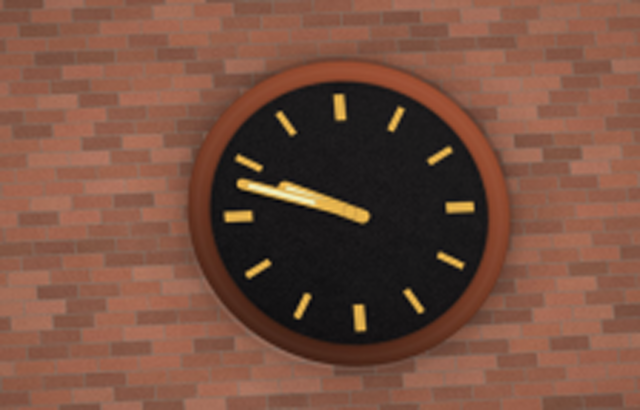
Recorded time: 9:48
